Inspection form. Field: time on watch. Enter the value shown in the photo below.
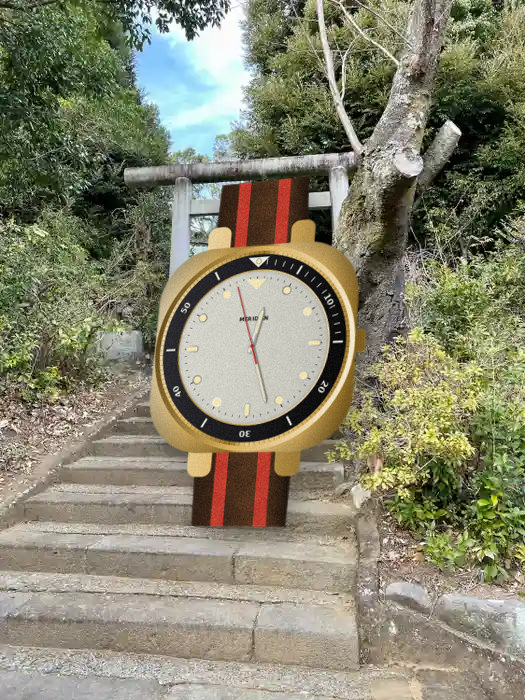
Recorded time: 12:26:57
